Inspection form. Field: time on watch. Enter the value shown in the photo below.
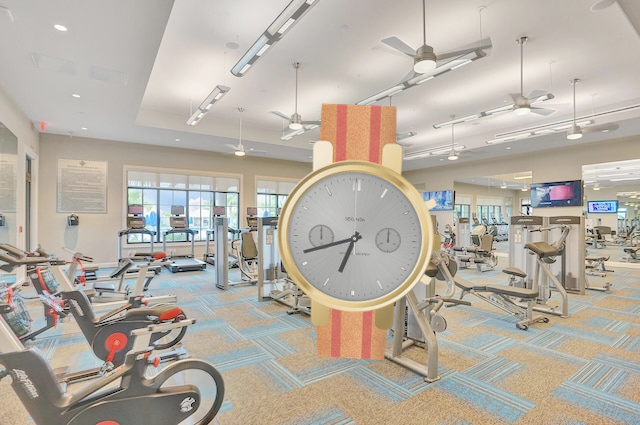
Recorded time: 6:42
